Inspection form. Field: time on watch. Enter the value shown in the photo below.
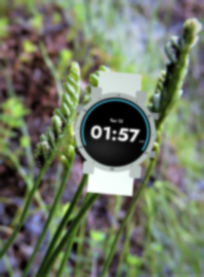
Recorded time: 1:57
